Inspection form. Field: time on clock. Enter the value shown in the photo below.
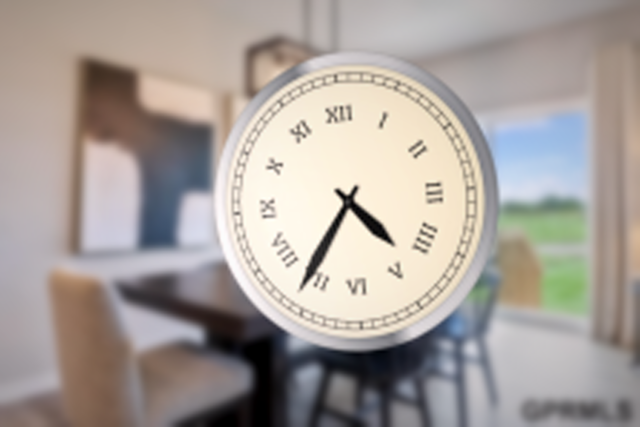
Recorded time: 4:36
